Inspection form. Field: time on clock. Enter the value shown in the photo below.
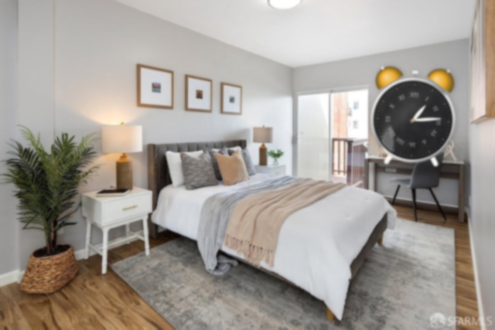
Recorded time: 1:14
